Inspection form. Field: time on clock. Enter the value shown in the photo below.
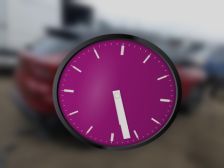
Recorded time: 5:27
